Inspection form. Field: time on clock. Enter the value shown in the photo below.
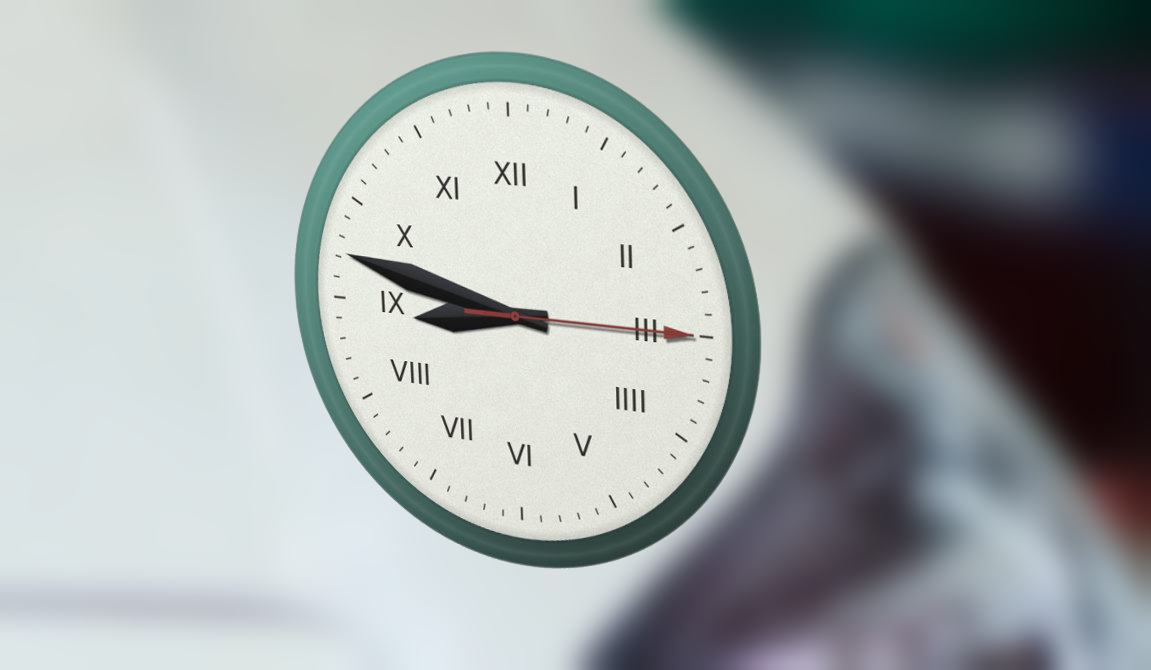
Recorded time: 8:47:15
